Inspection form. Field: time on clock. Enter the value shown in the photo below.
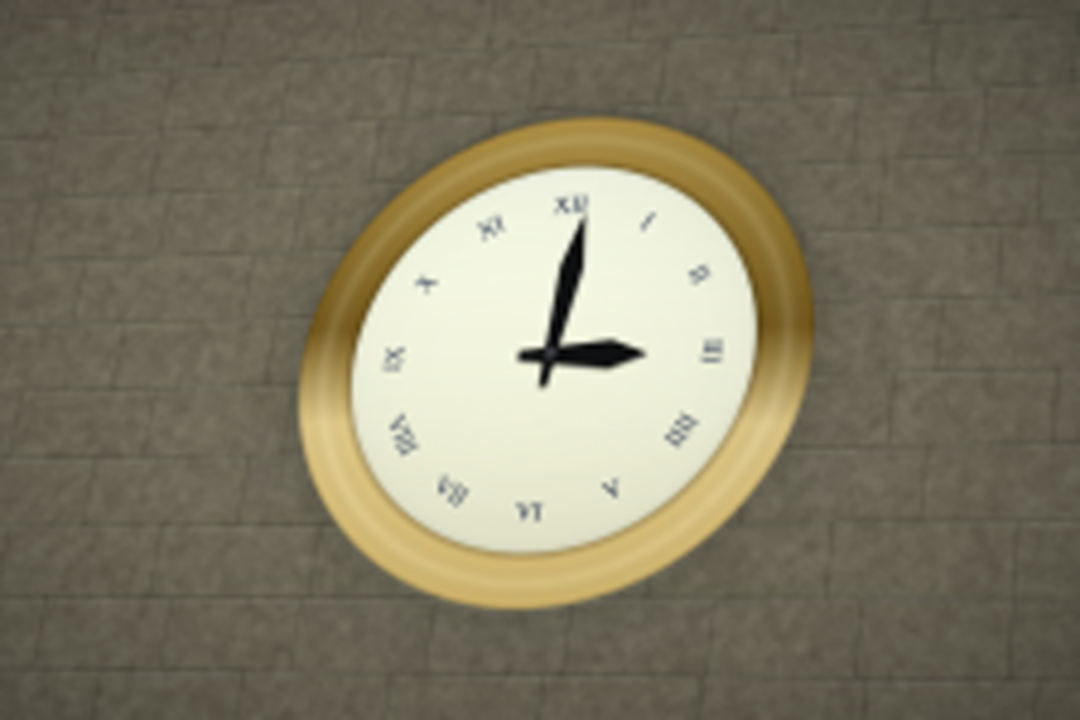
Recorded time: 3:01
